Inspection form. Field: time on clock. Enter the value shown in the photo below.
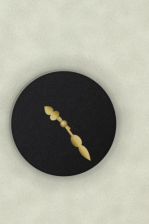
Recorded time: 10:24
